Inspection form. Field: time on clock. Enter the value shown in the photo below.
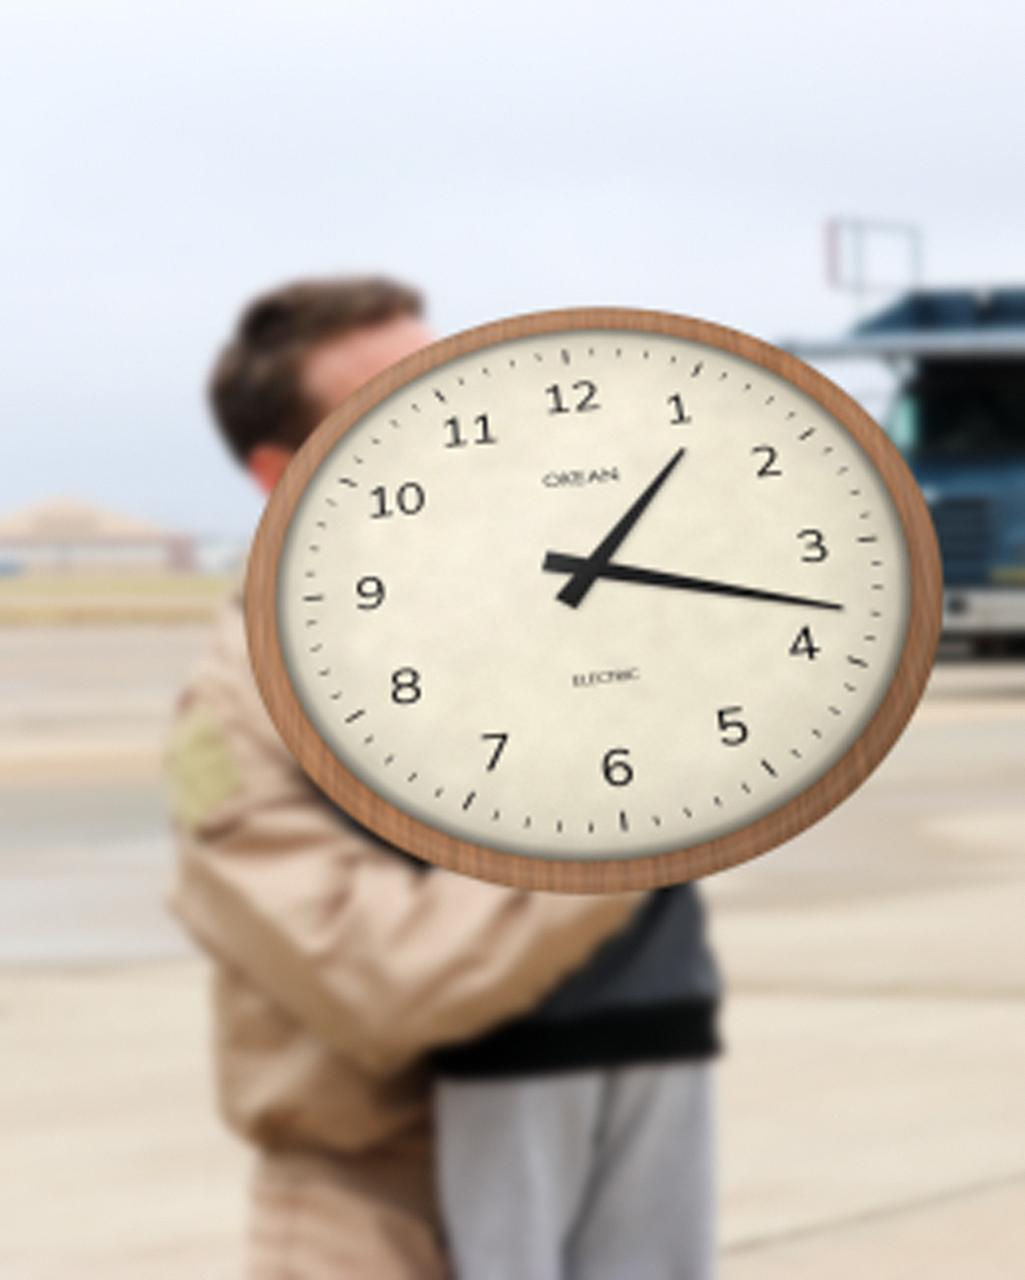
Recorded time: 1:18
